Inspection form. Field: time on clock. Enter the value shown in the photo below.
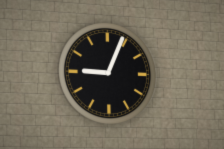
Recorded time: 9:04
